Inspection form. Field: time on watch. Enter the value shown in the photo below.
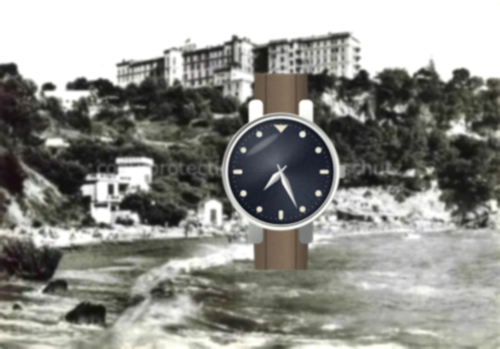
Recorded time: 7:26
